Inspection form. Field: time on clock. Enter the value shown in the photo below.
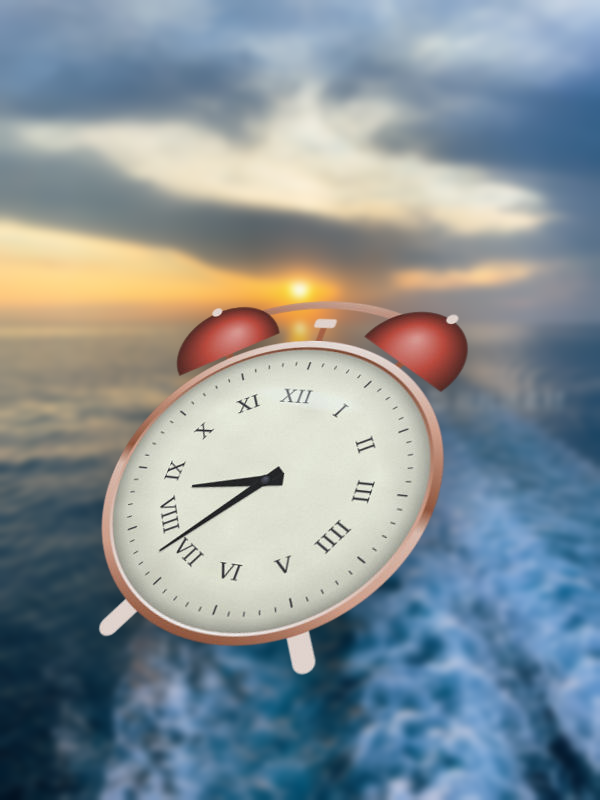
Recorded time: 8:37
